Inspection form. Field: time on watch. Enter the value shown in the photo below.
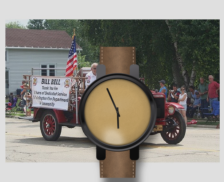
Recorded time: 5:56
